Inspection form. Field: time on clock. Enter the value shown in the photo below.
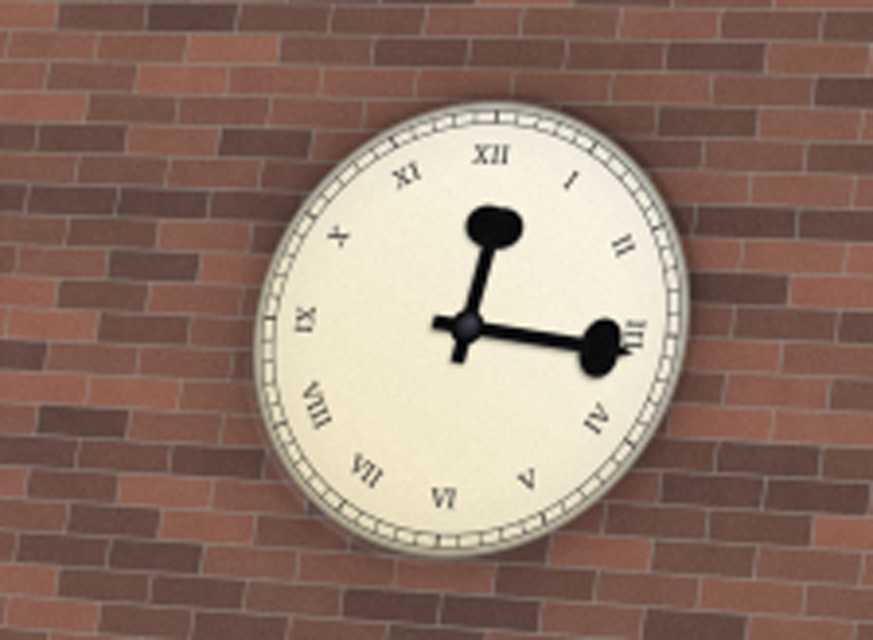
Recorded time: 12:16
